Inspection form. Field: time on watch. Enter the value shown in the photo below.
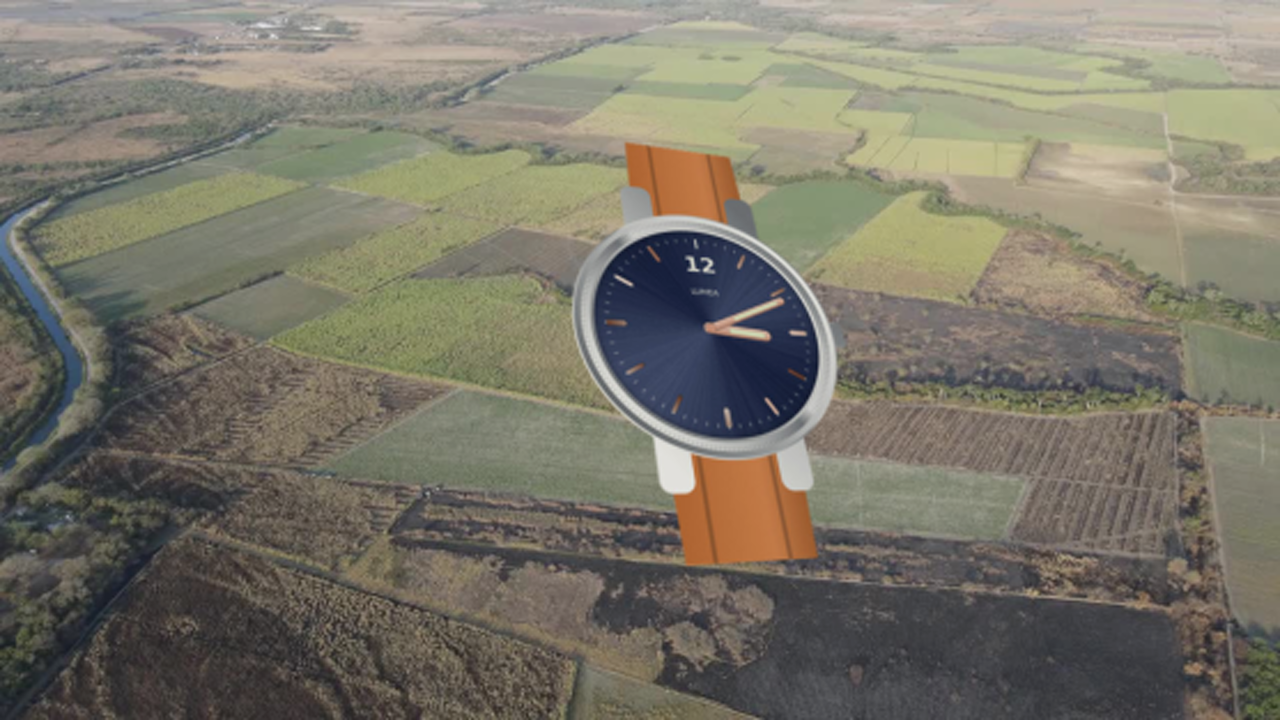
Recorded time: 3:11
